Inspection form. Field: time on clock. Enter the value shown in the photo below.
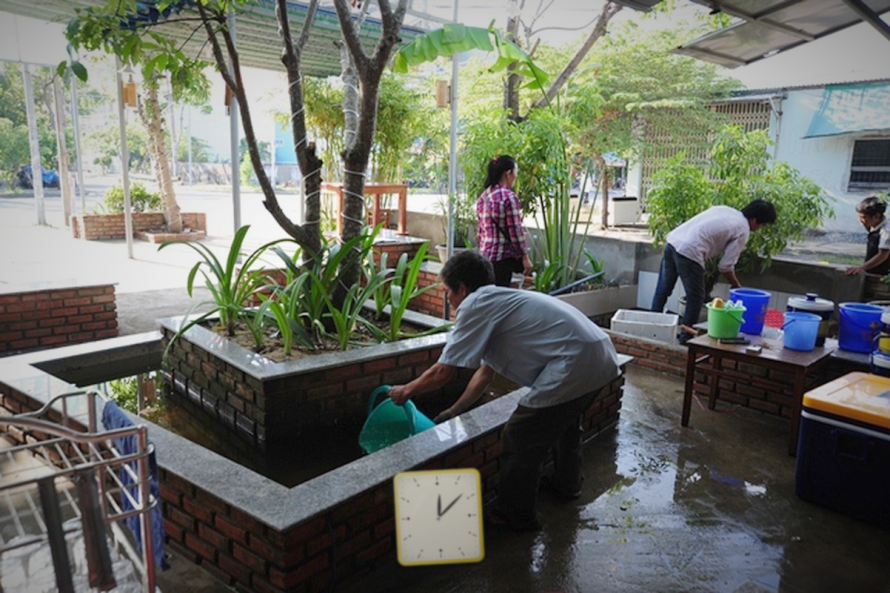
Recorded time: 12:08
